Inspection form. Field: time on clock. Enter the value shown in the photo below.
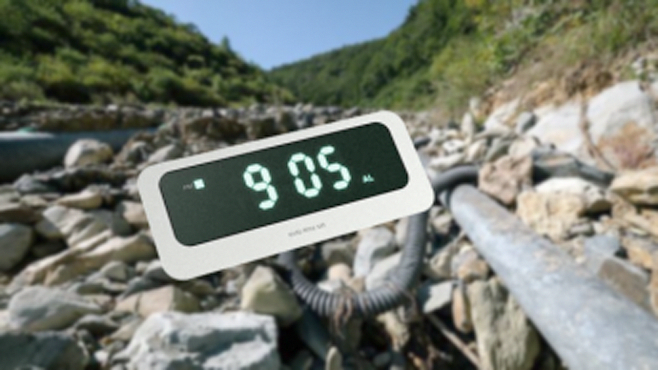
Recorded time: 9:05
